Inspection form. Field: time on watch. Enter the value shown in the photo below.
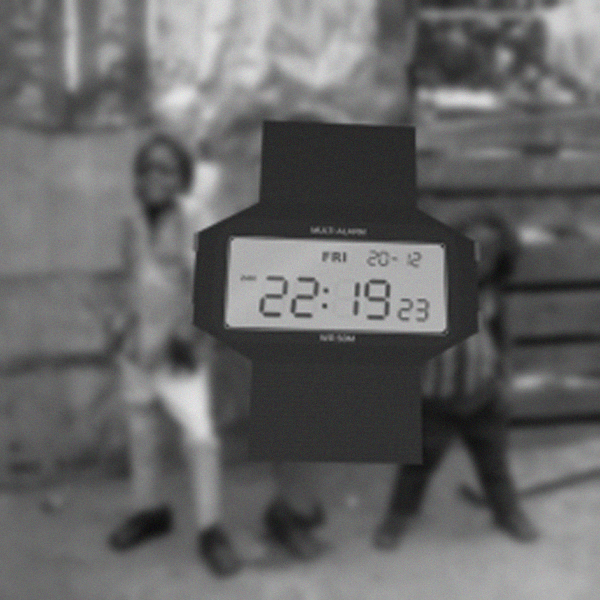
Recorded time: 22:19:23
